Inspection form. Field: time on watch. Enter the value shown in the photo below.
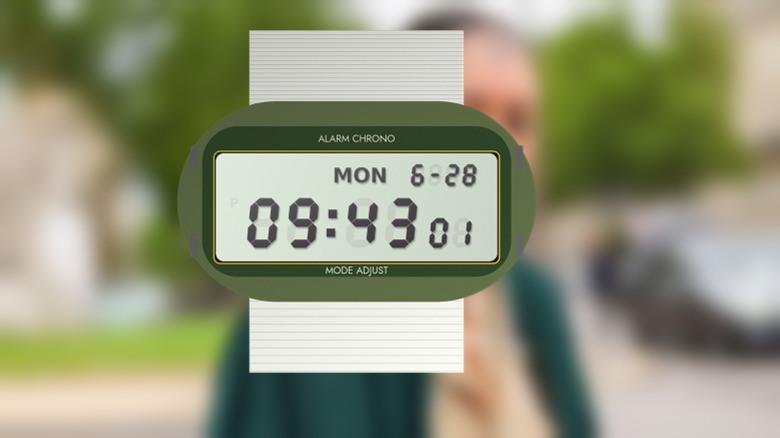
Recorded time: 9:43:01
